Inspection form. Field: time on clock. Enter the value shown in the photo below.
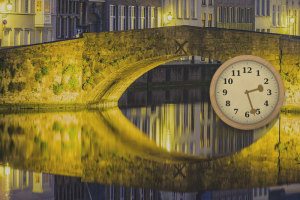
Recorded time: 2:27
